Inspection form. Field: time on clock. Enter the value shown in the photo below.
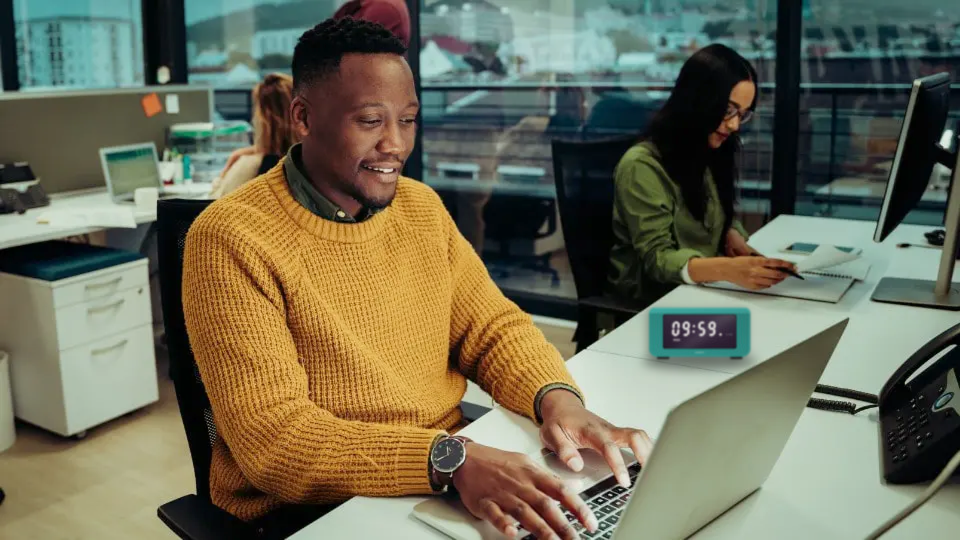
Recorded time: 9:59
